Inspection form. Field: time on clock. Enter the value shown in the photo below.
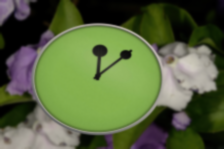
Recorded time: 12:08
